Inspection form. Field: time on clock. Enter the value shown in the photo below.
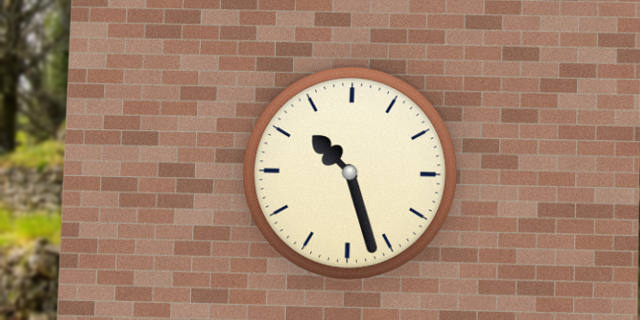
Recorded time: 10:27
